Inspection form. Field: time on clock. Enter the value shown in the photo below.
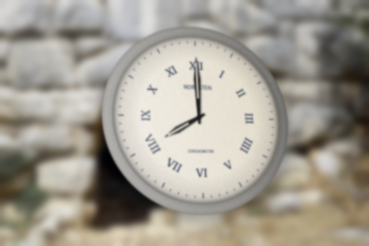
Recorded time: 8:00
